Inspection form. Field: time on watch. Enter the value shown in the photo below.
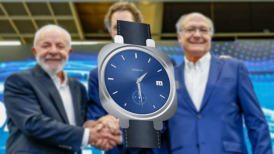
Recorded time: 1:29
